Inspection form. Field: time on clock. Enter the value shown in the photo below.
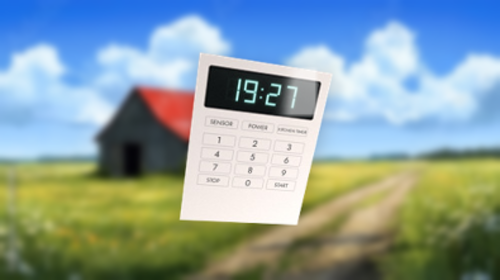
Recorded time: 19:27
